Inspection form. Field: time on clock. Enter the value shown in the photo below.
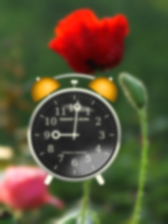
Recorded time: 9:01
